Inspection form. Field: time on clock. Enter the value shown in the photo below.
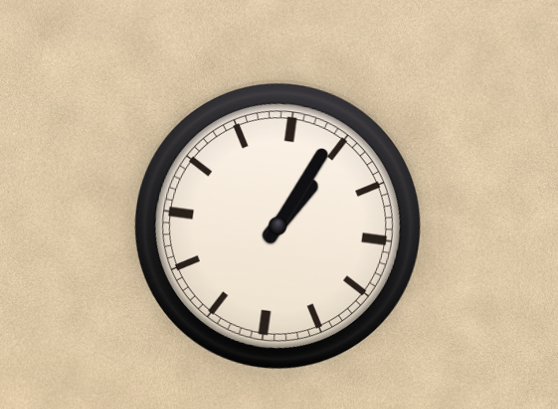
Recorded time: 1:04
